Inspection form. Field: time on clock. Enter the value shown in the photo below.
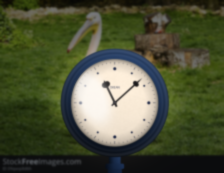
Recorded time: 11:08
